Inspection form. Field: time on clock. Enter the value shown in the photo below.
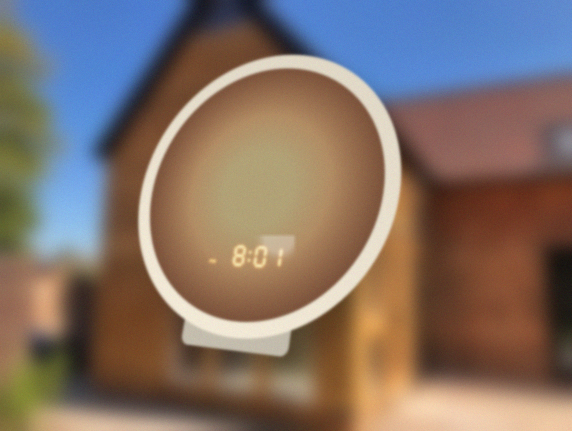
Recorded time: 8:01
